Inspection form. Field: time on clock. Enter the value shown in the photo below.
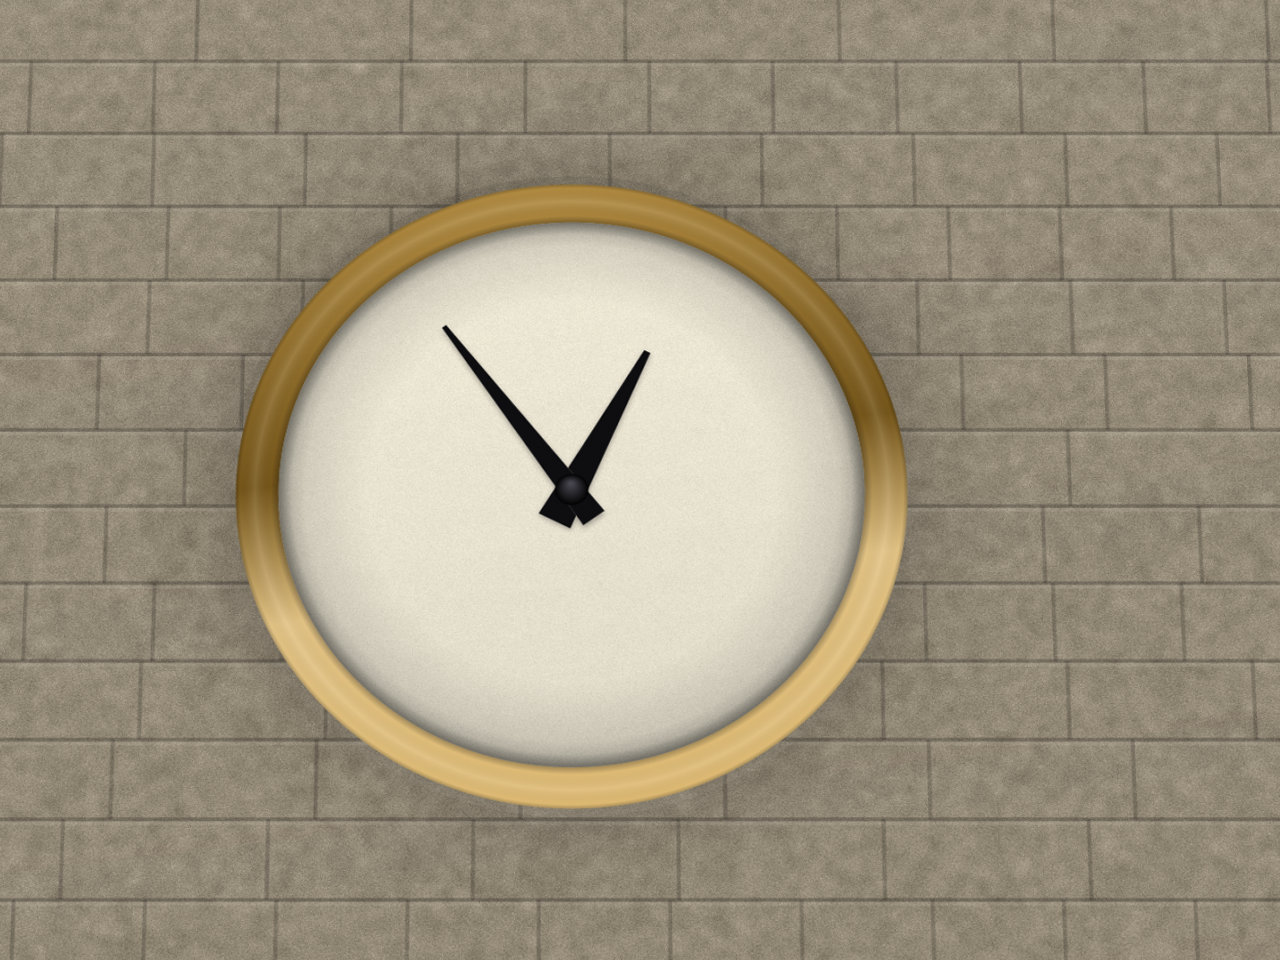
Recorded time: 12:54
